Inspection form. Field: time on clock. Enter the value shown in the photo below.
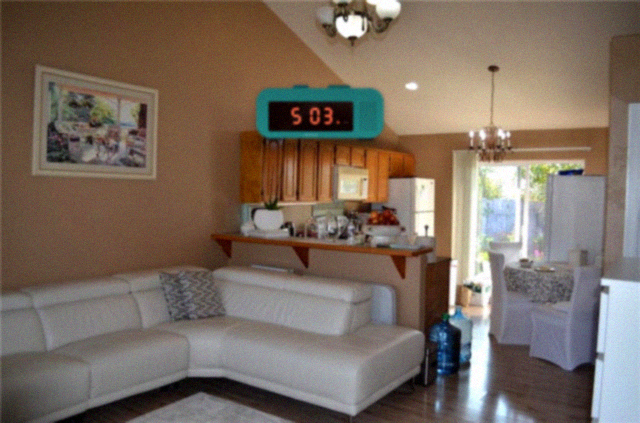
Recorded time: 5:03
